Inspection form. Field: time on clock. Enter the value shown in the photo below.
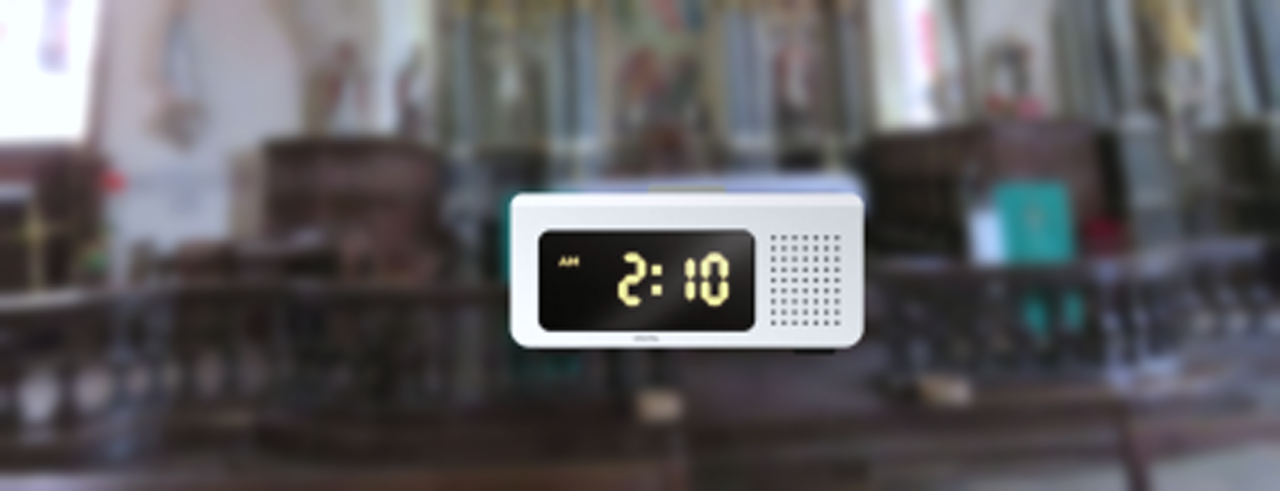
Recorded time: 2:10
